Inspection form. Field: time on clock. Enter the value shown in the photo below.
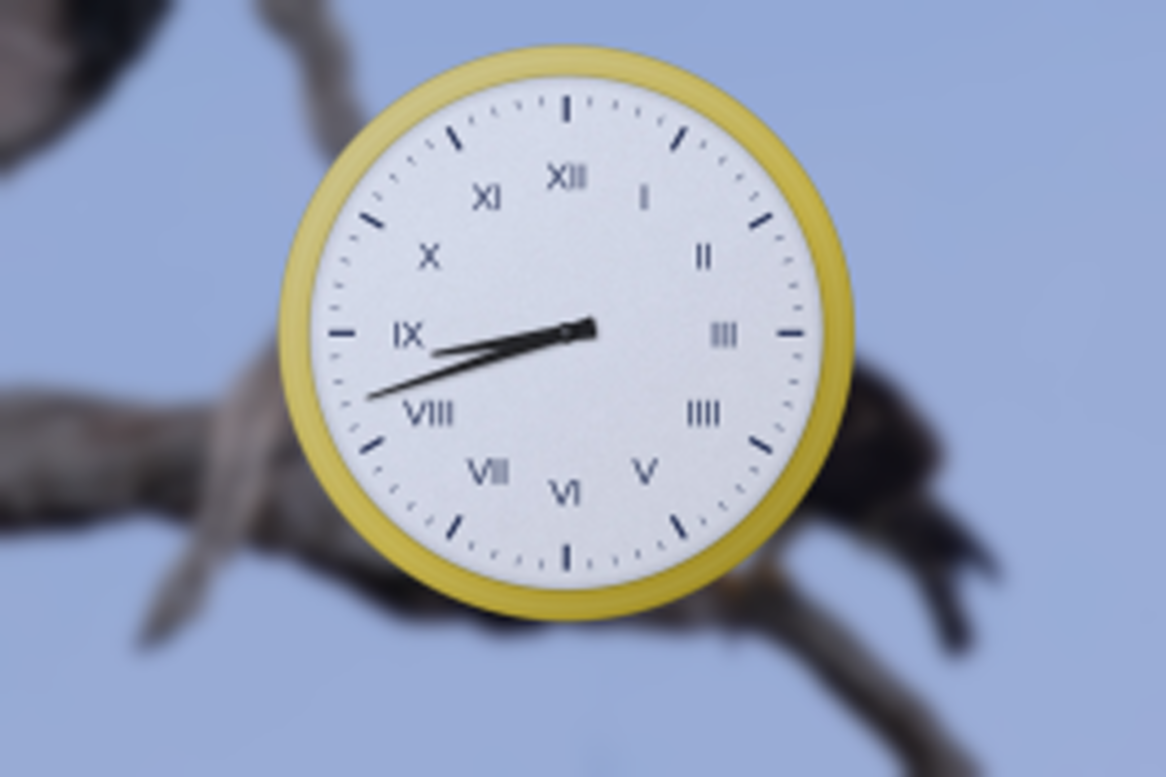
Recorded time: 8:42
